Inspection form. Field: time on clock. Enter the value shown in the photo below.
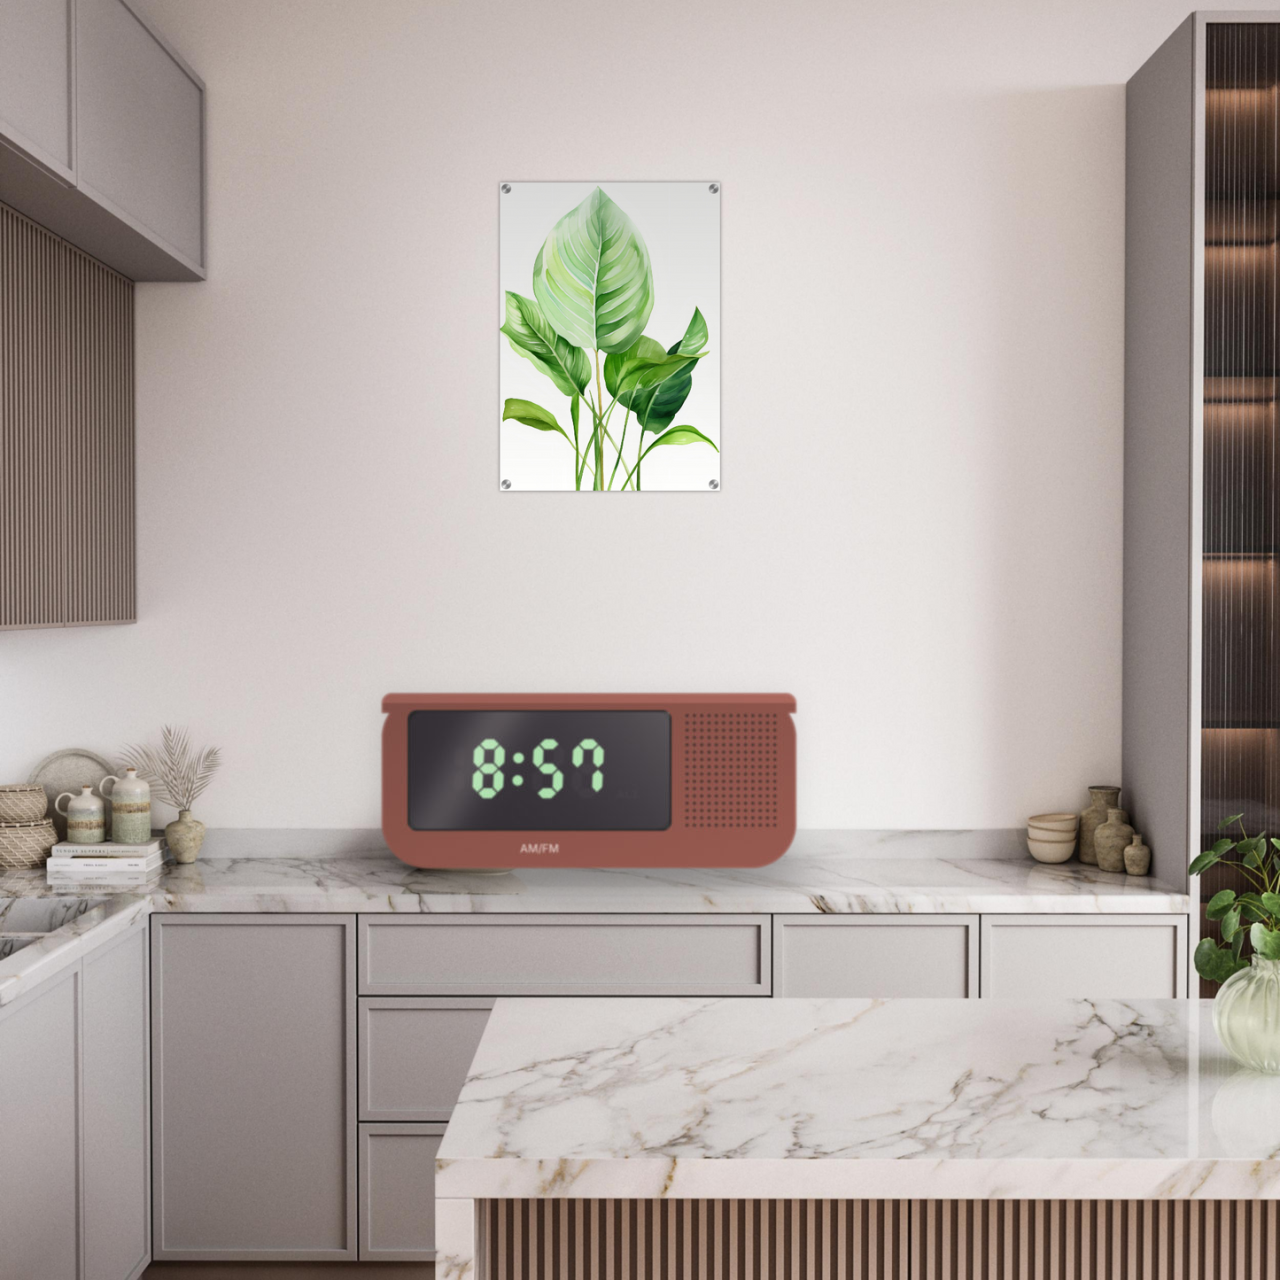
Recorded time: 8:57
